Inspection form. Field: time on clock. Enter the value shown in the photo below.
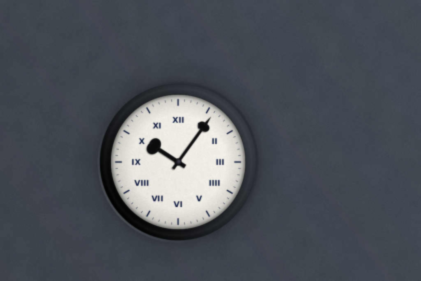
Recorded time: 10:06
